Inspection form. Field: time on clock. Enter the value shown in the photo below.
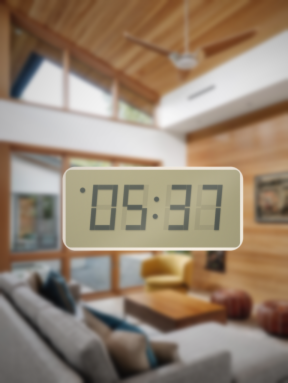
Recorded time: 5:37
